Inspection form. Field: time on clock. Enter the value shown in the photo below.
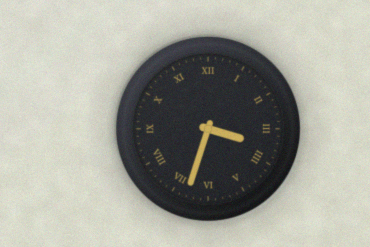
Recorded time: 3:33
